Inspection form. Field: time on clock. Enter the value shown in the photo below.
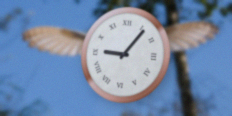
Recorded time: 9:06
